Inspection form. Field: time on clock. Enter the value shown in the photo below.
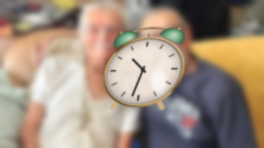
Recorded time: 10:32
